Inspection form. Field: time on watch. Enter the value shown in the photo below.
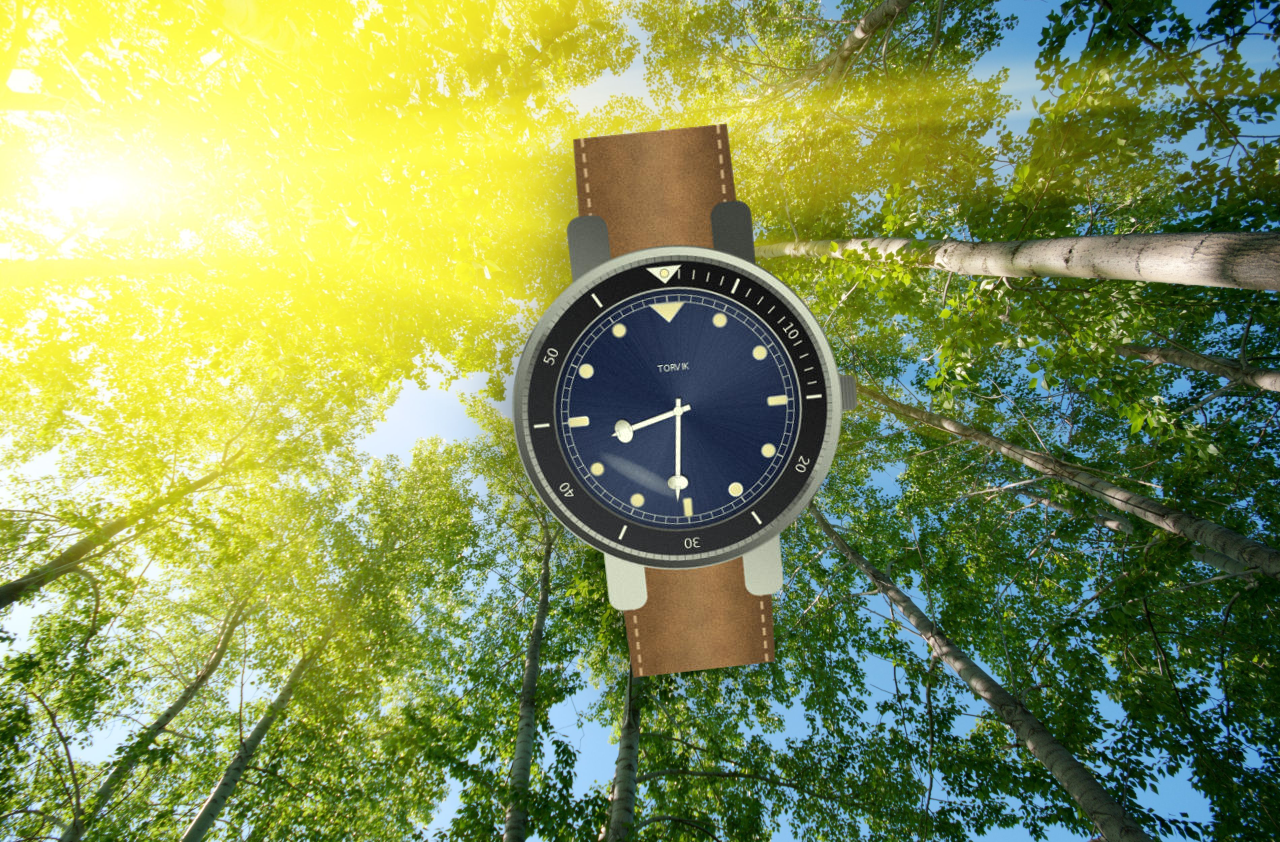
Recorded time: 8:31
